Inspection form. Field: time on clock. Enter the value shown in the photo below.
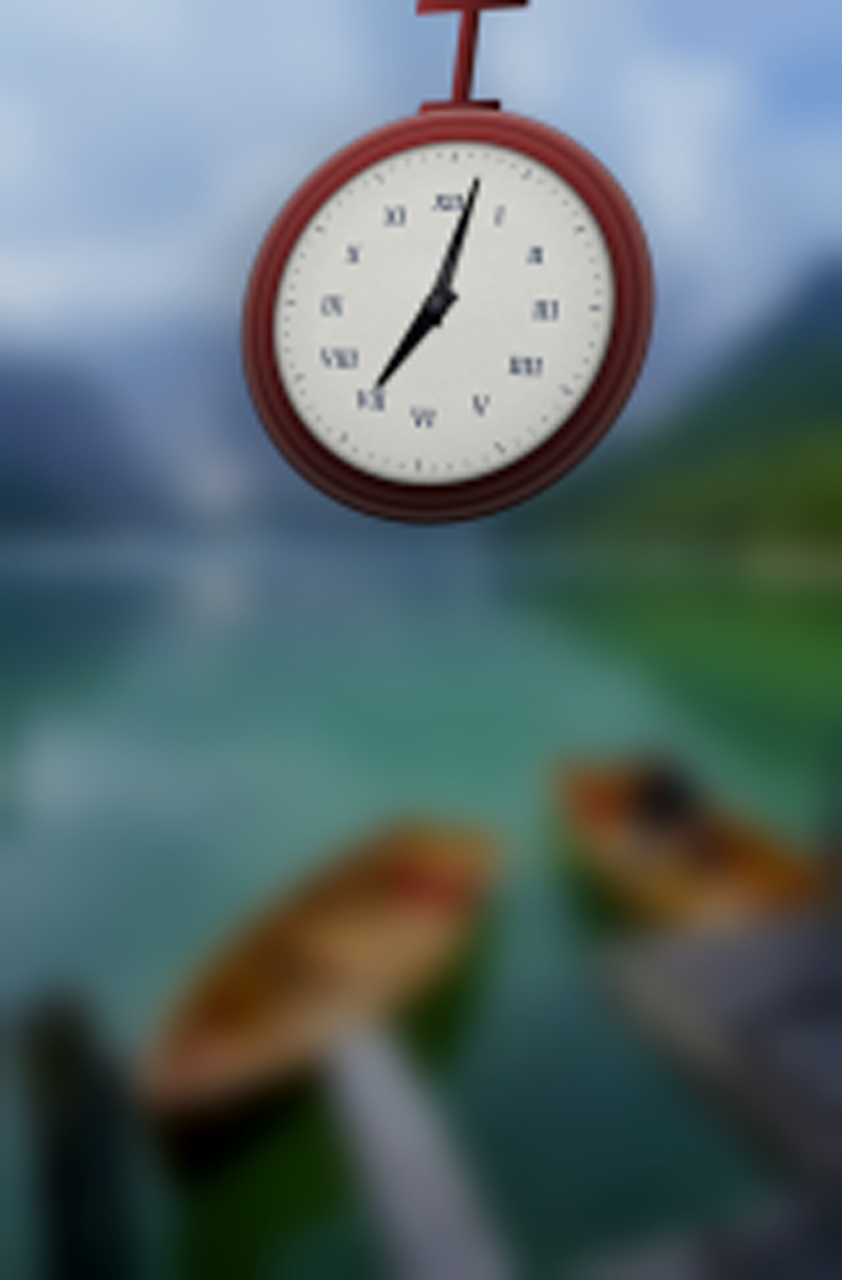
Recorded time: 7:02
